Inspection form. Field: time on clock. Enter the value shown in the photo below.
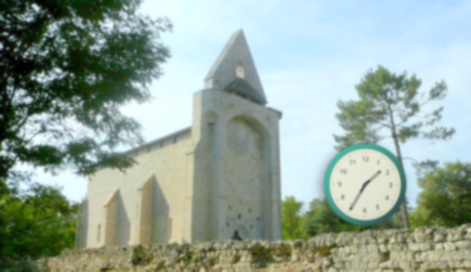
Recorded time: 1:35
